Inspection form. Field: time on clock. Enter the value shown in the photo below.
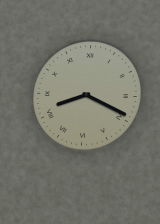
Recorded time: 8:19
